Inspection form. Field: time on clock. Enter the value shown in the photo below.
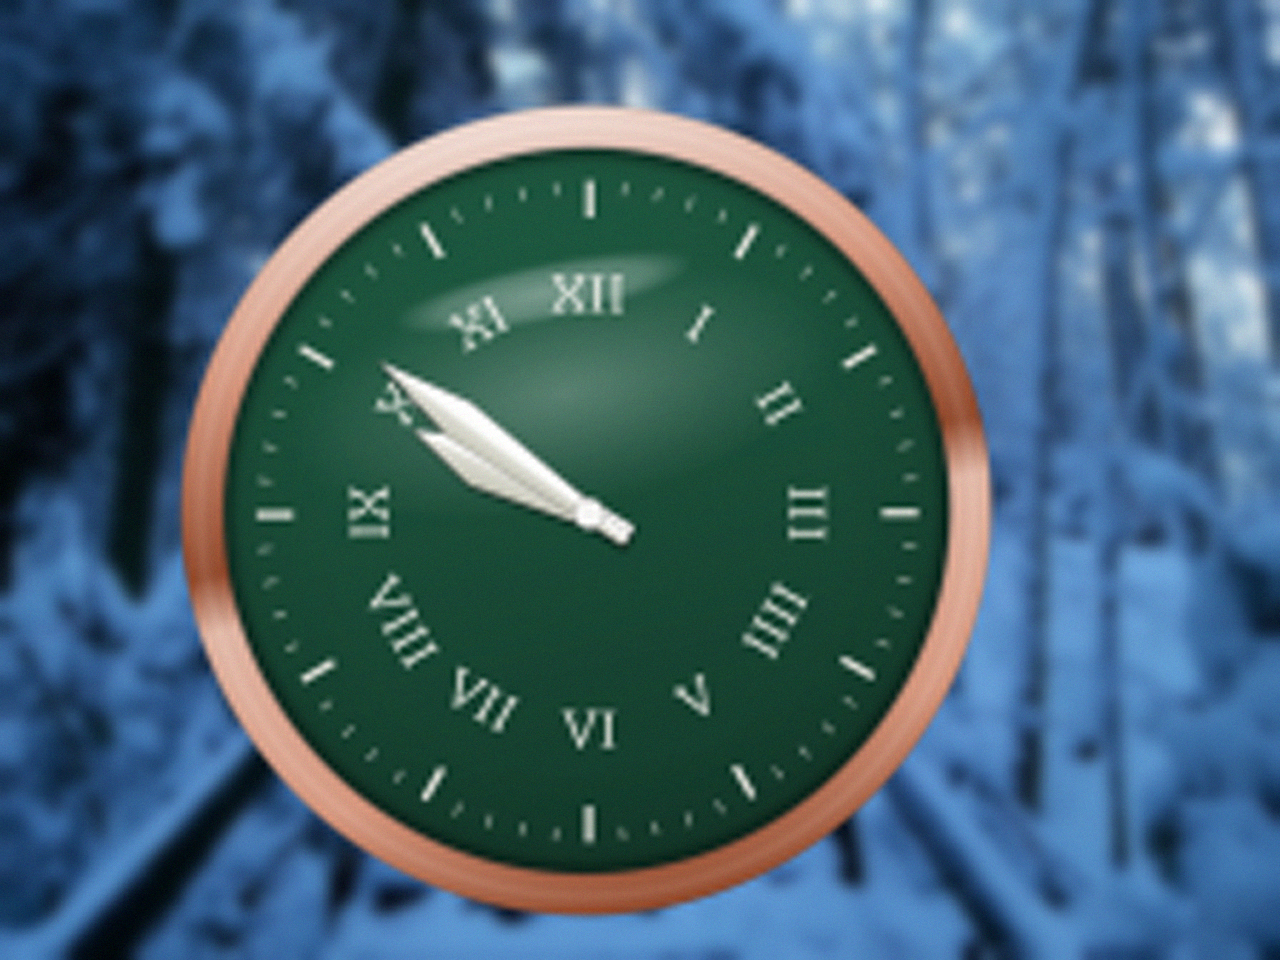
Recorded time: 9:51
